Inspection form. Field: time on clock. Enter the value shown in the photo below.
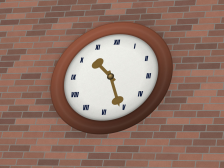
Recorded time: 10:26
